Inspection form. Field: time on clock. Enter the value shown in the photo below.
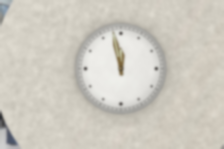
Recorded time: 11:58
